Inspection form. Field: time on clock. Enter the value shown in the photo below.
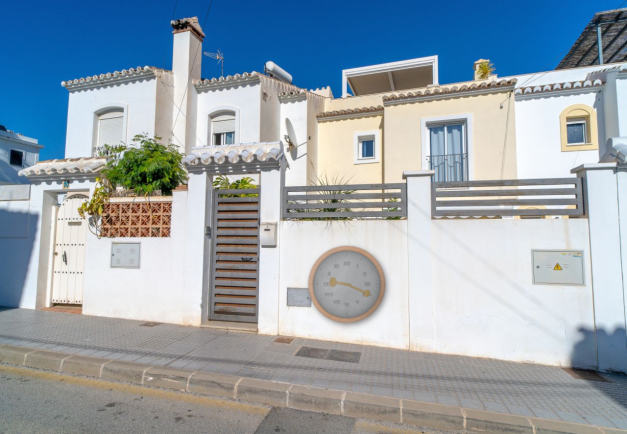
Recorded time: 9:19
